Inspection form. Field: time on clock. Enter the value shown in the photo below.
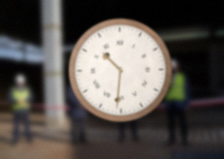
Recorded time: 10:31
